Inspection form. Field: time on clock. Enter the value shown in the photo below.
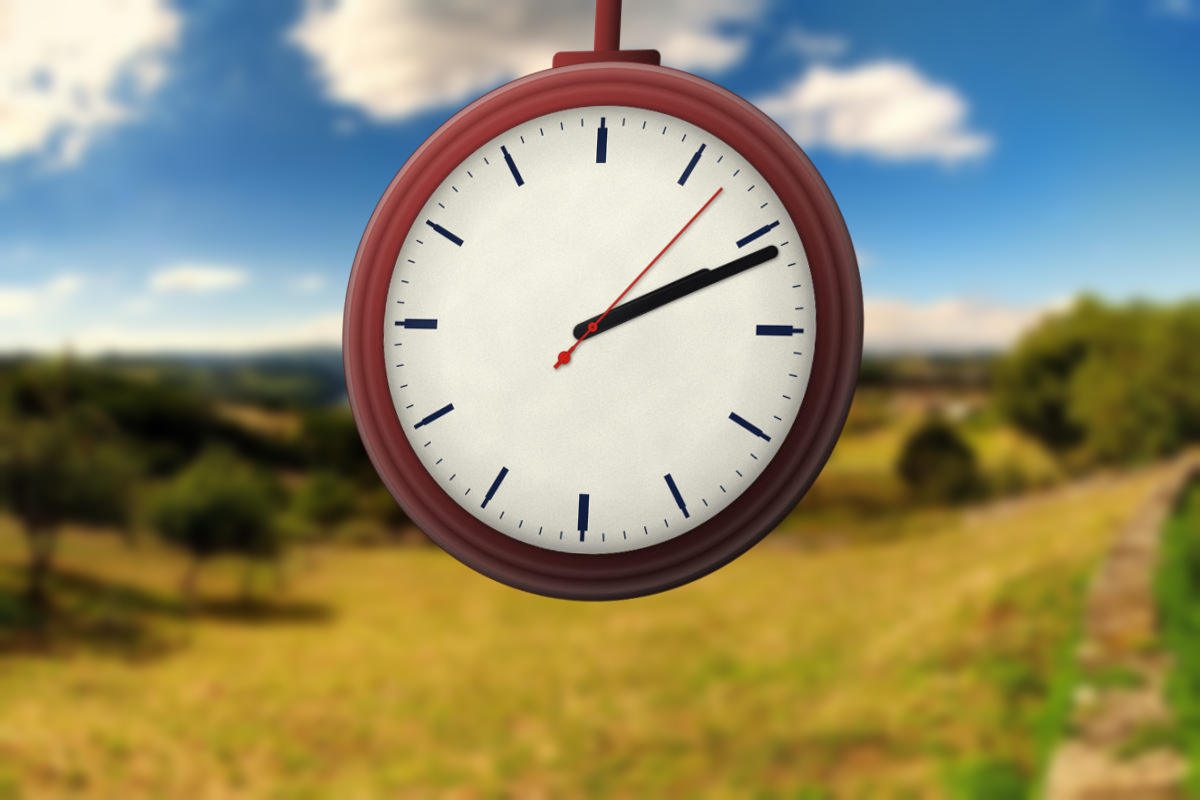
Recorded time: 2:11:07
